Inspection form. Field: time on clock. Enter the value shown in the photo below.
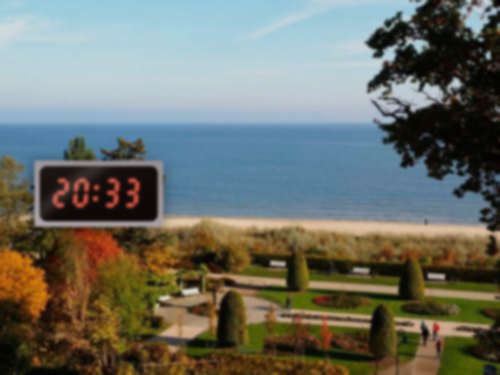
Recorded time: 20:33
